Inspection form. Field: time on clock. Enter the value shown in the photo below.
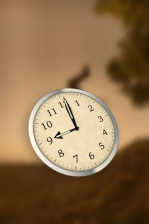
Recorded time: 9:01
